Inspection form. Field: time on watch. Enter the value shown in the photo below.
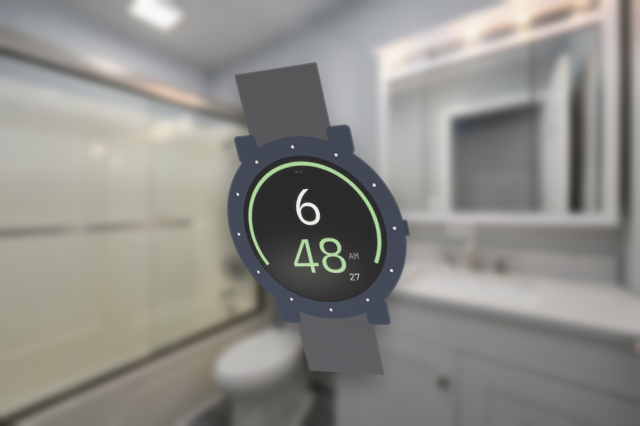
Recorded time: 6:48:27
